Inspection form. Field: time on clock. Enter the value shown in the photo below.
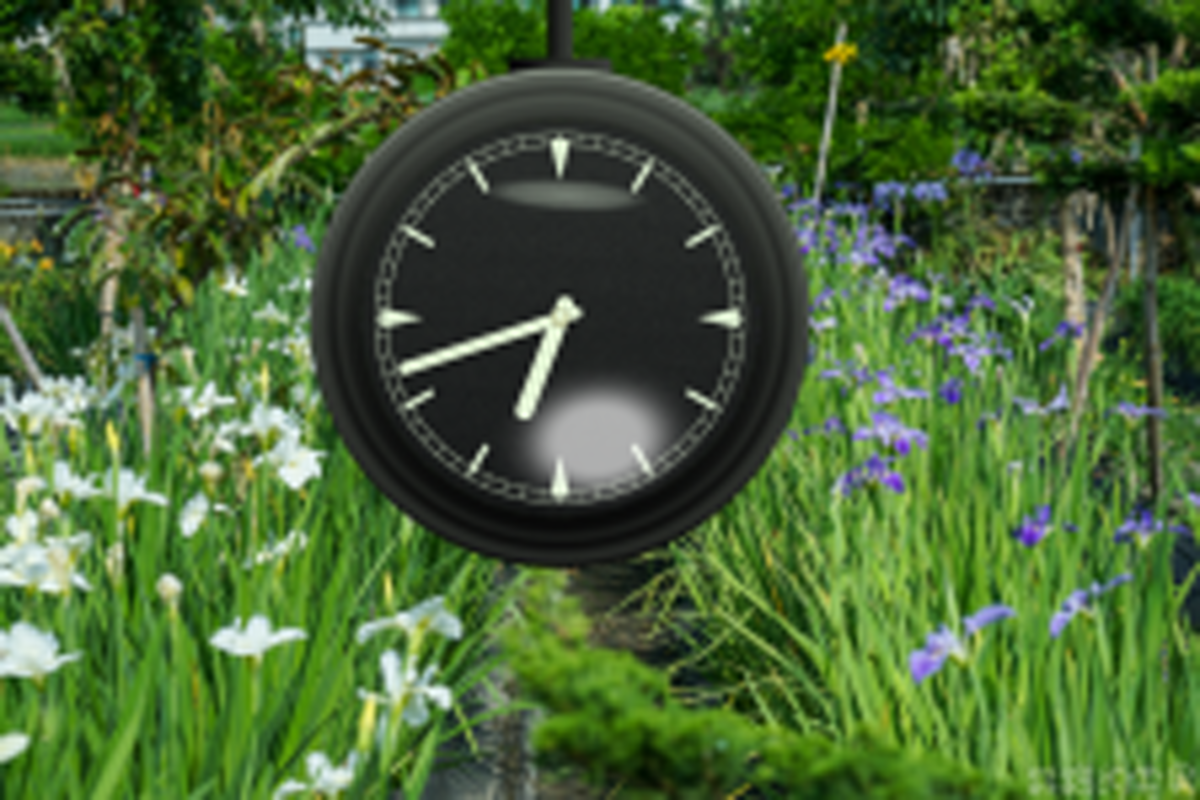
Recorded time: 6:42
